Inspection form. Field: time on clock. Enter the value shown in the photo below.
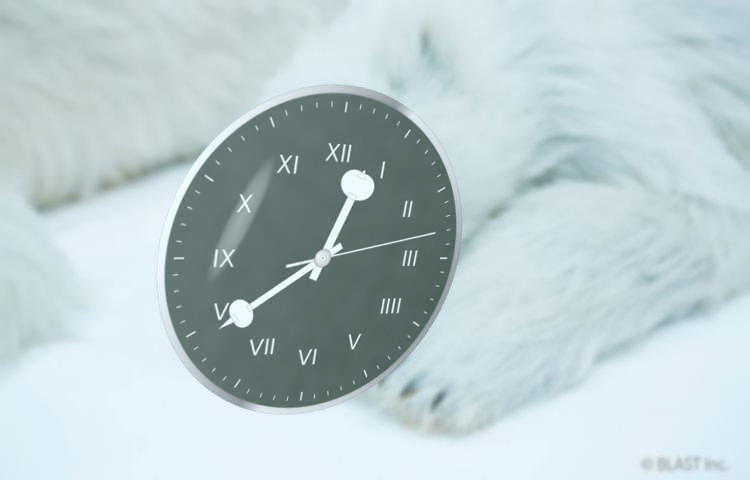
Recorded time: 12:39:13
